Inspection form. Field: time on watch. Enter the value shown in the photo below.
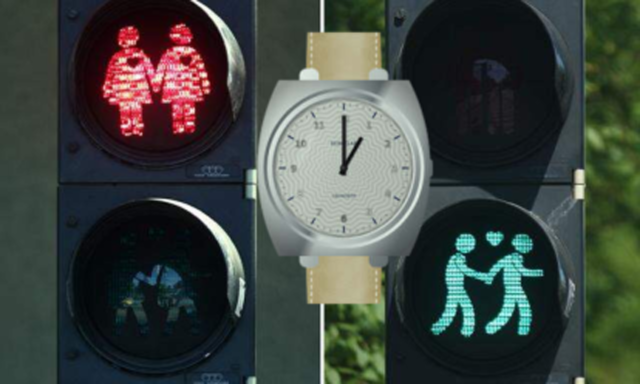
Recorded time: 1:00
